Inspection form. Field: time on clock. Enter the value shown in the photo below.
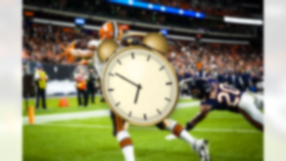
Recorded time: 6:51
